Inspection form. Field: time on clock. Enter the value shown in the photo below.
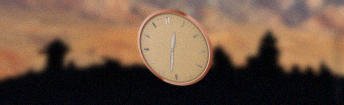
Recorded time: 12:32
